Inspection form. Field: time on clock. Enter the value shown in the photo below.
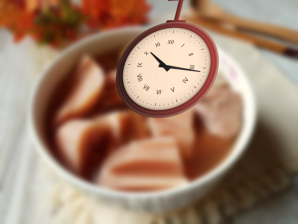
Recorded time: 10:16
